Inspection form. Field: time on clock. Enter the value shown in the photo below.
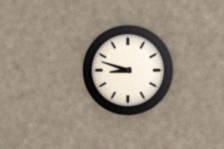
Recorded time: 8:48
